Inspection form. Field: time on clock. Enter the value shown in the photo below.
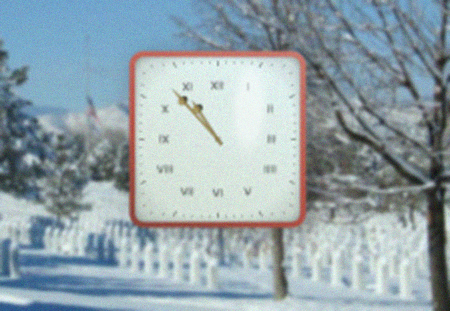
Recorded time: 10:53
